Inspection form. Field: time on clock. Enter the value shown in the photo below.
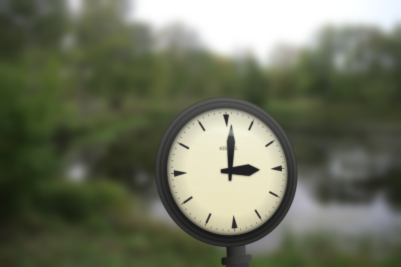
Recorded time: 3:01
